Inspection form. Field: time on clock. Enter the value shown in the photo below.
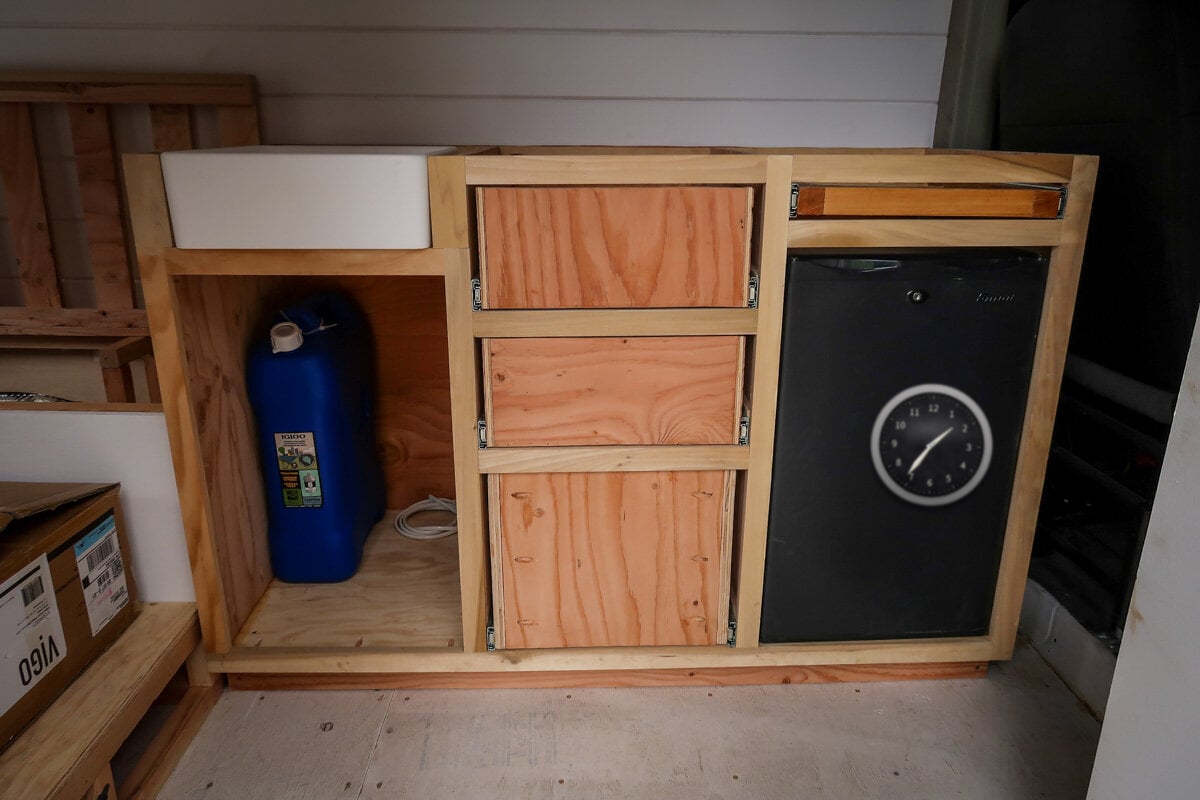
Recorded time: 1:36
